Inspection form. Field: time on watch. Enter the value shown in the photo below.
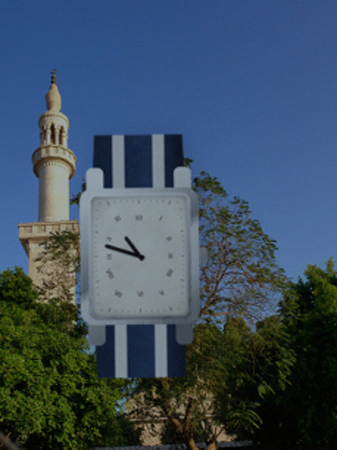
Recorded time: 10:48
